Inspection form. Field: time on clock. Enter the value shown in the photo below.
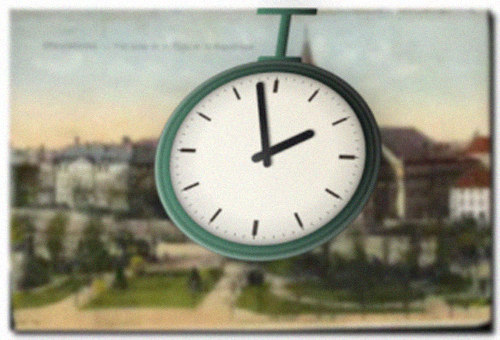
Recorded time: 1:58
